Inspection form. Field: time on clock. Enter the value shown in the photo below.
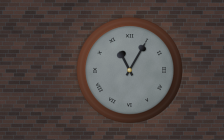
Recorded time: 11:05
